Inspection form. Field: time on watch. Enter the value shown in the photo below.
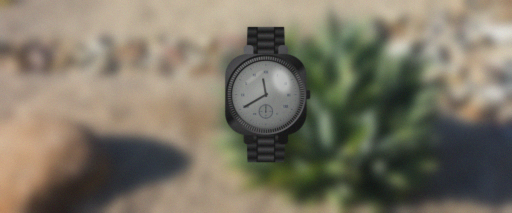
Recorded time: 11:40
